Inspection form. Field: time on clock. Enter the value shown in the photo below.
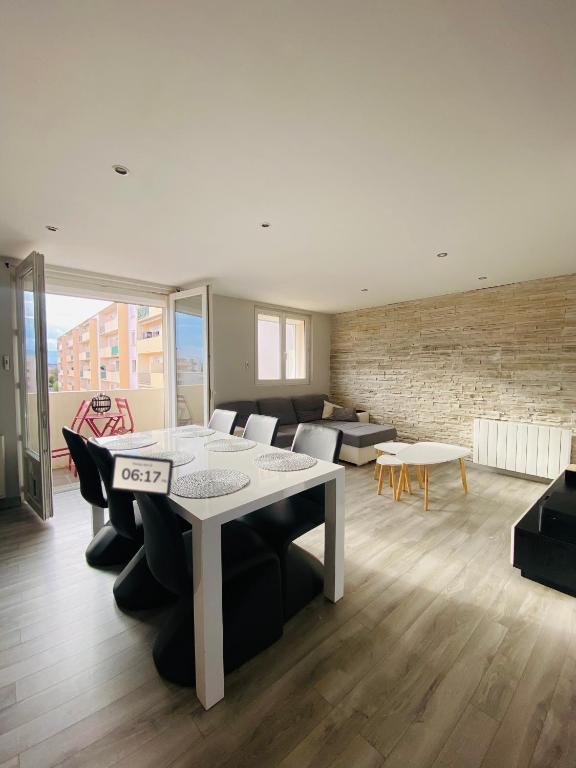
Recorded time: 6:17
